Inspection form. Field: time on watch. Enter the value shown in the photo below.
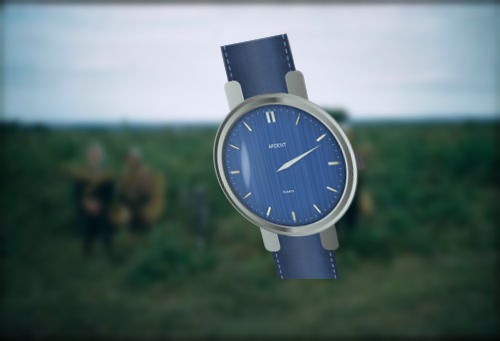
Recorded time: 2:11
